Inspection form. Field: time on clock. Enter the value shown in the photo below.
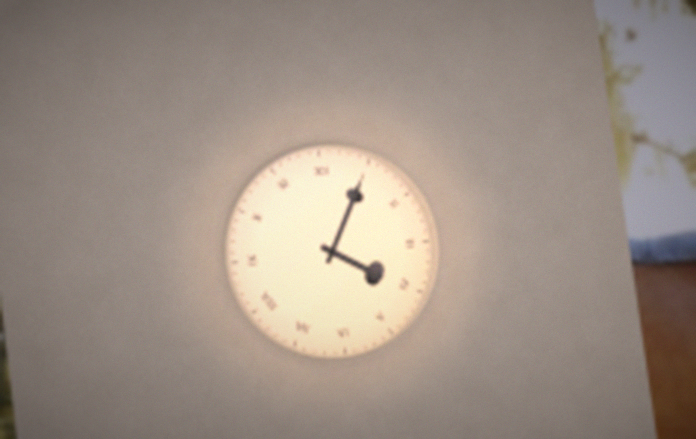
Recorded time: 4:05
